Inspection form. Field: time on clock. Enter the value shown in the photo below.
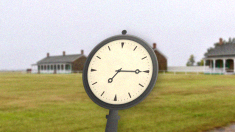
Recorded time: 7:15
